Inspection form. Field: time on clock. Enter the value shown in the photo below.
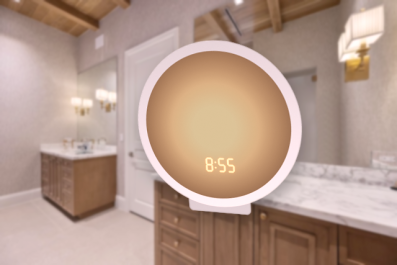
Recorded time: 8:55
